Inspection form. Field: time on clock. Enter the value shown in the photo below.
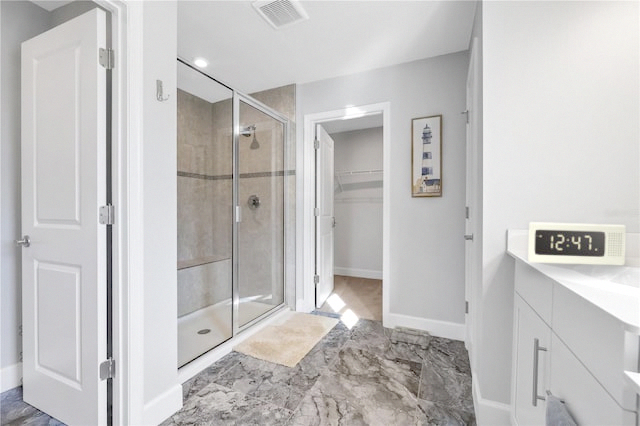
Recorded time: 12:47
